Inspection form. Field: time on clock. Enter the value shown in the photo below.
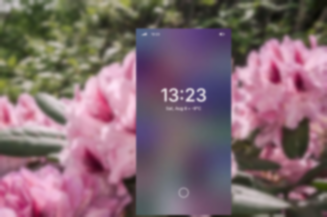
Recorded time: 13:23
